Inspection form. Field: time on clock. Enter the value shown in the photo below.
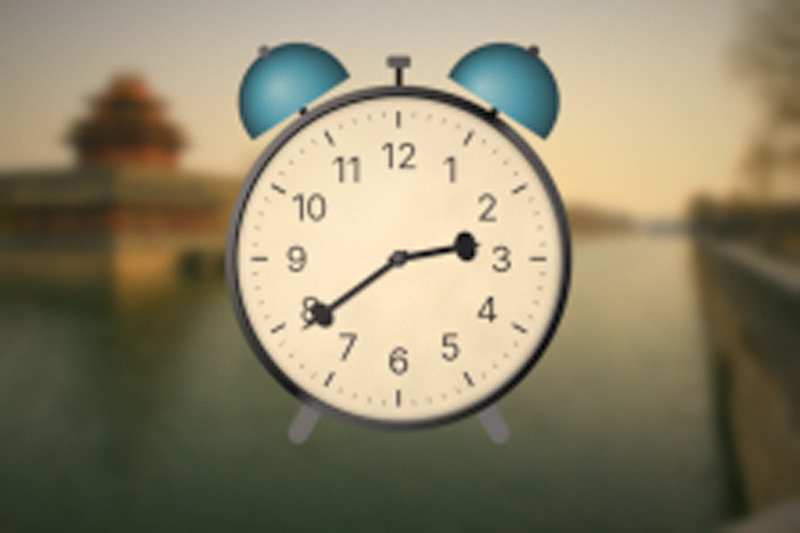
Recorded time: 2:39
